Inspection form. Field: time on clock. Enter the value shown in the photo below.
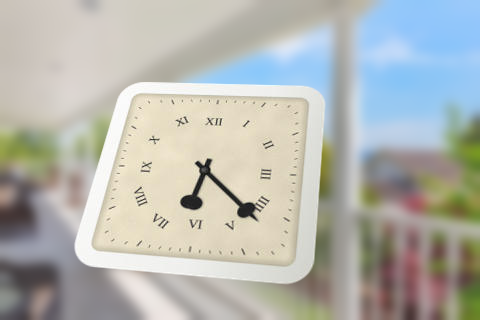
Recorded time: 6:22
